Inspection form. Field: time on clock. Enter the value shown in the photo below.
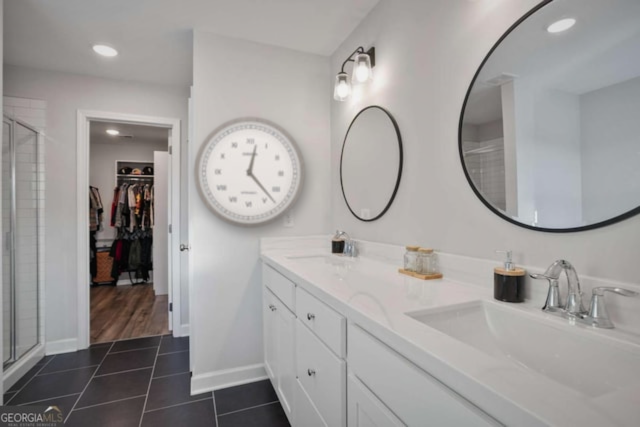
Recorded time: 12:23
